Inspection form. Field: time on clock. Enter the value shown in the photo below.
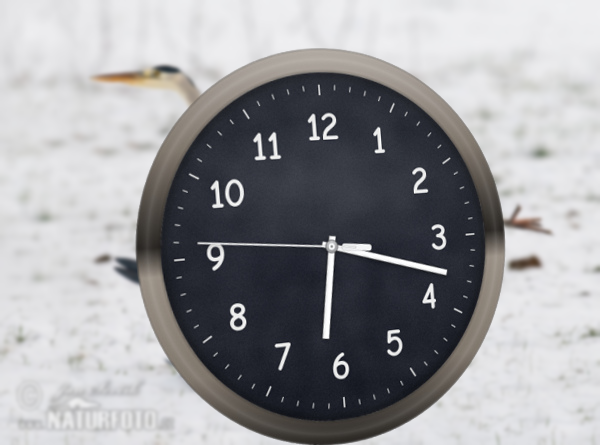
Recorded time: 6:17:46
